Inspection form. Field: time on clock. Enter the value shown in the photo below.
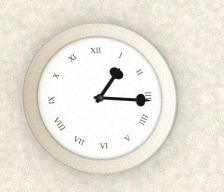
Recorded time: 1:16
